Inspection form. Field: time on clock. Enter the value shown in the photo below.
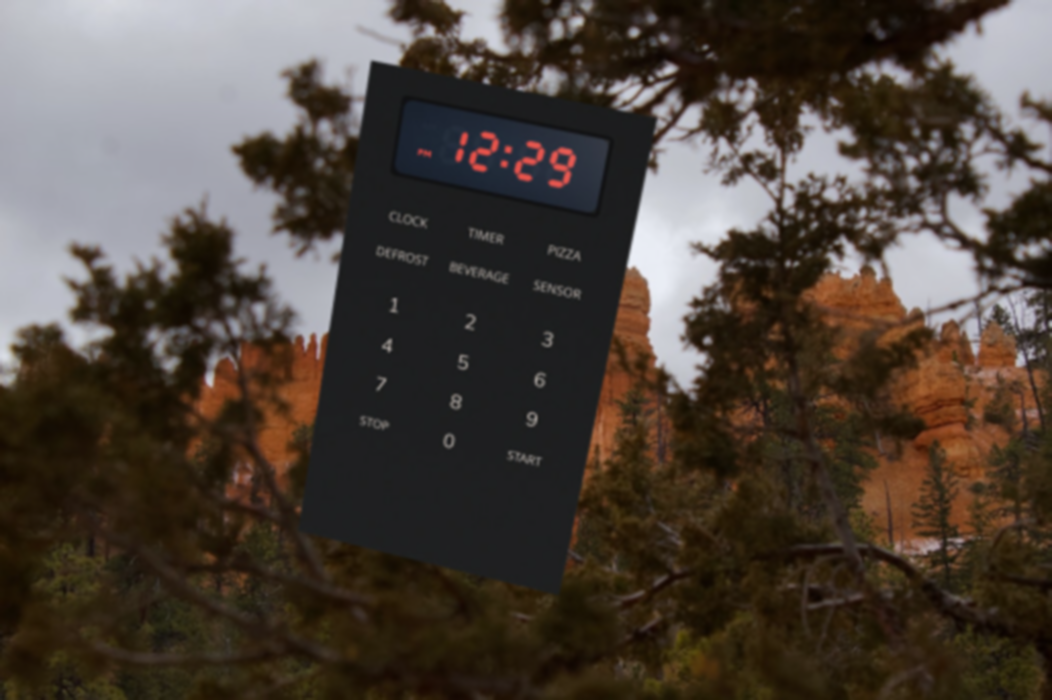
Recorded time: 12:29
